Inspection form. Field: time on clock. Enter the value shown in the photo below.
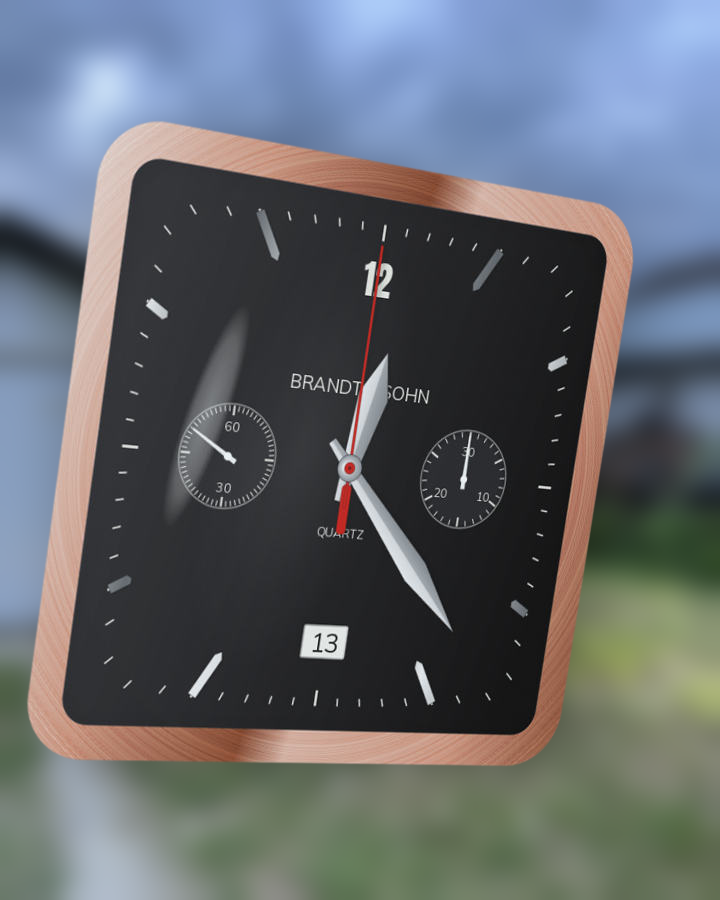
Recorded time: 12:22:50
